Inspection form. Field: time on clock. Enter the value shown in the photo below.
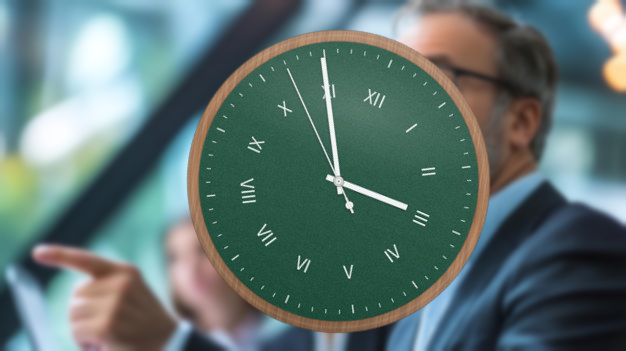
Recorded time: 2:54:52
